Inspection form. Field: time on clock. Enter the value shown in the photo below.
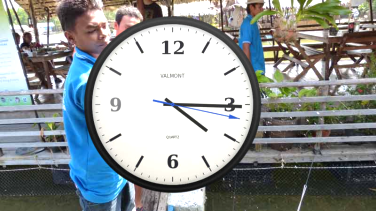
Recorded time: 4:15:17
